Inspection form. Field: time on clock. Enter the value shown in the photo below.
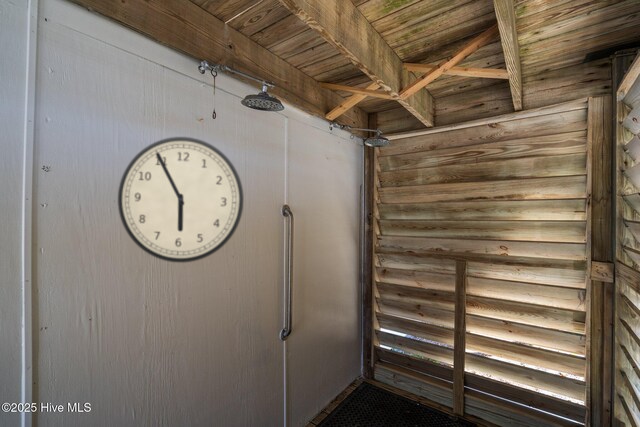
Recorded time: 5:55
